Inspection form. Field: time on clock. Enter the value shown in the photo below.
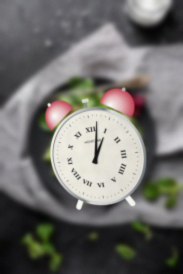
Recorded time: 1:02
